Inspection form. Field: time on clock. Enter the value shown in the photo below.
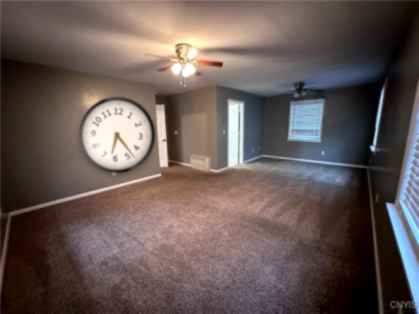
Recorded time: 6:23
